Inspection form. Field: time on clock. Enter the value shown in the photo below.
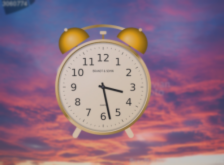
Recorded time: 3:28
